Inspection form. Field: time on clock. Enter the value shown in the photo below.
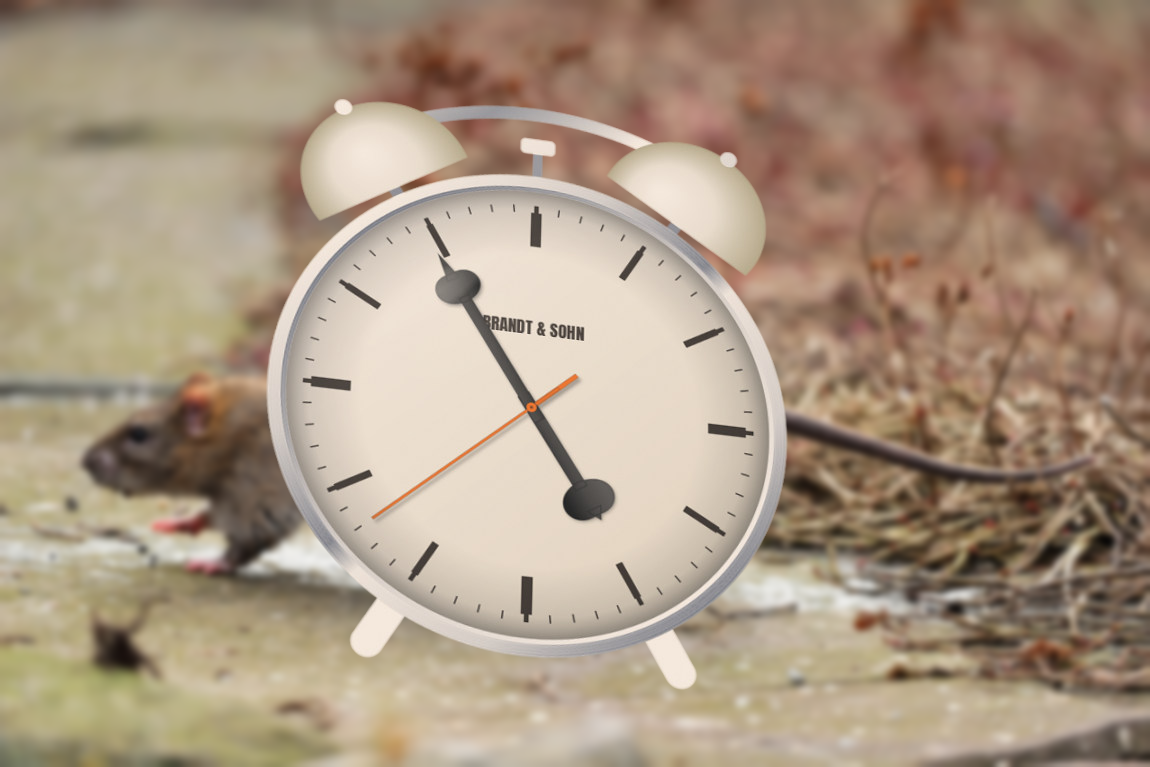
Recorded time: 4:54:38
